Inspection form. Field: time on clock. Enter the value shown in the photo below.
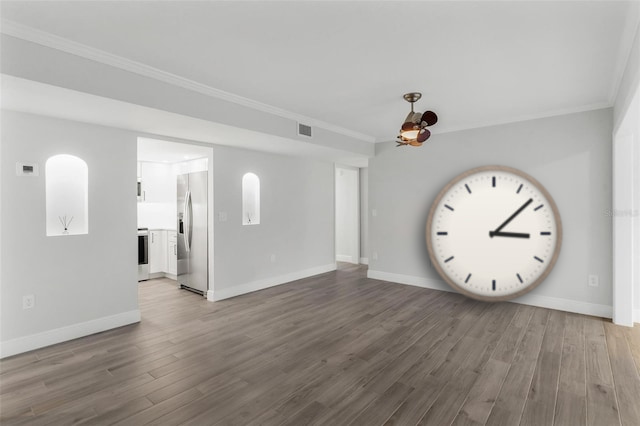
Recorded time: 3:08
